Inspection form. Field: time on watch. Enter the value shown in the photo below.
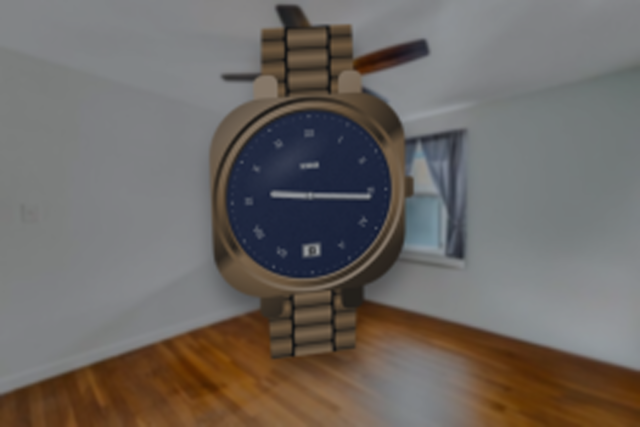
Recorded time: 9:16
